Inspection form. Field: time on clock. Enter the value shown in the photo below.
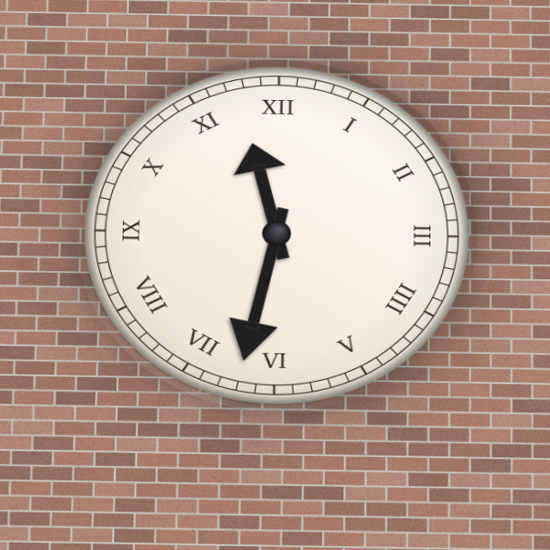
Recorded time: 11:32
